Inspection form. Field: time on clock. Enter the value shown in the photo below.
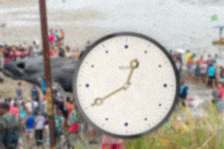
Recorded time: 12:40
